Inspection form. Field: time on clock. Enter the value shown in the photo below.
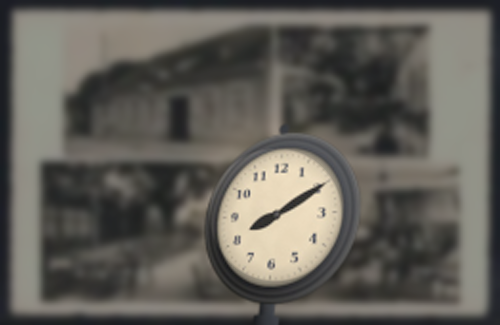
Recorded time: 8:10
